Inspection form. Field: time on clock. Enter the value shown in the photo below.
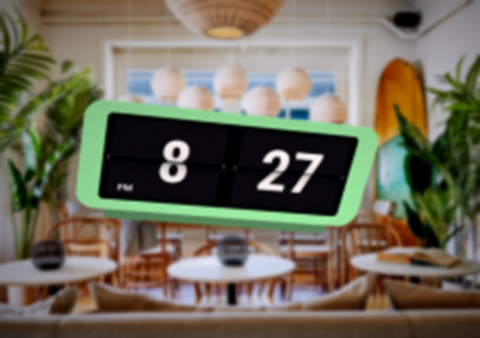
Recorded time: 8:27
